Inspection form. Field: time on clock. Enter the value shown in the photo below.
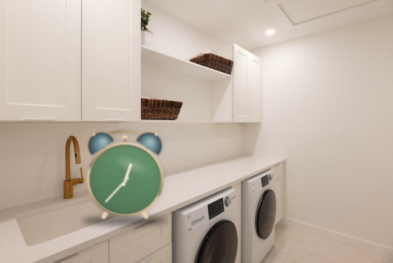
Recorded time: 12:37
